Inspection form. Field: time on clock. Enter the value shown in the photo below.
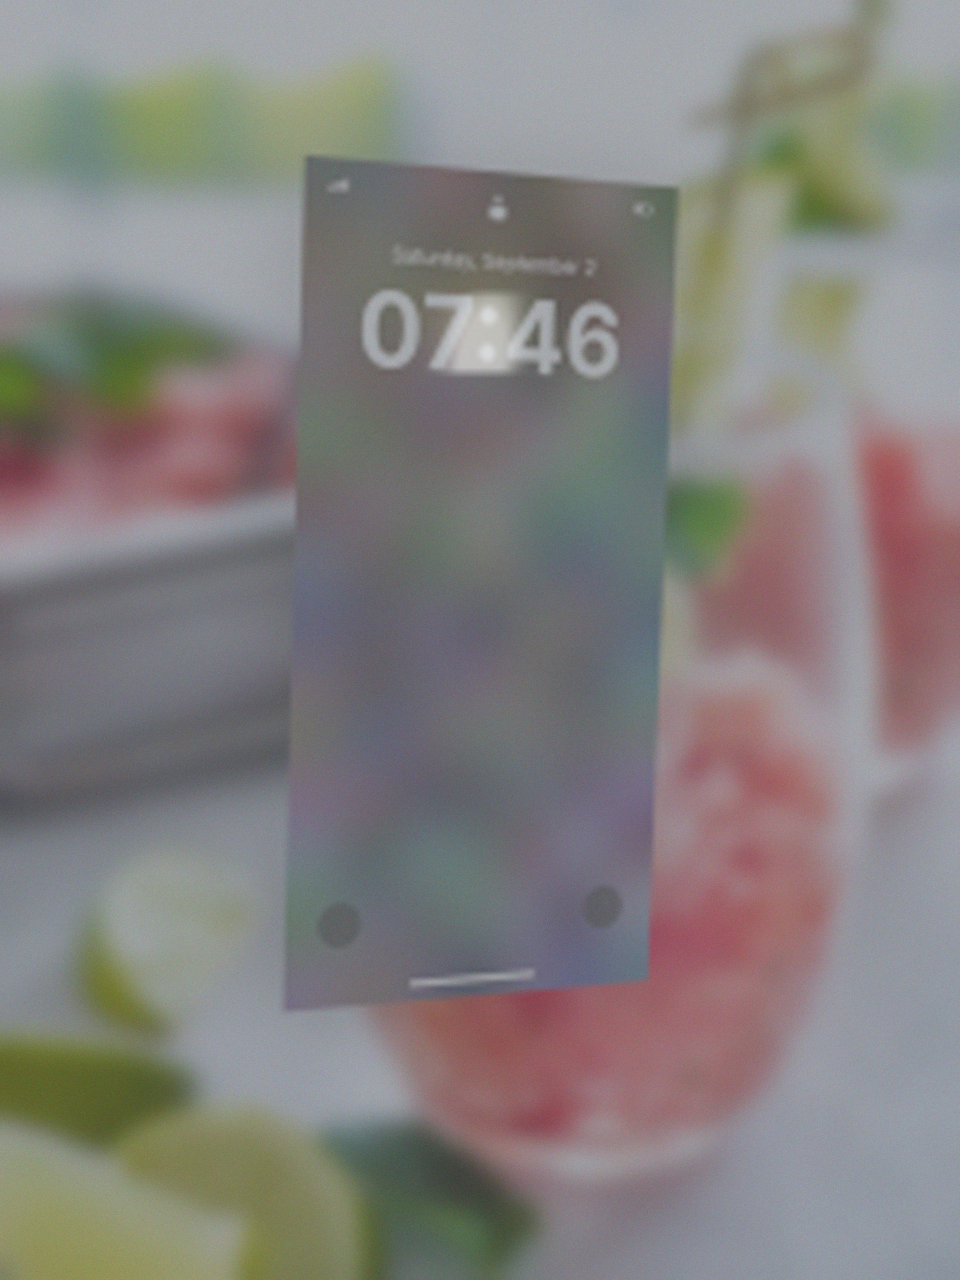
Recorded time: 7:46
